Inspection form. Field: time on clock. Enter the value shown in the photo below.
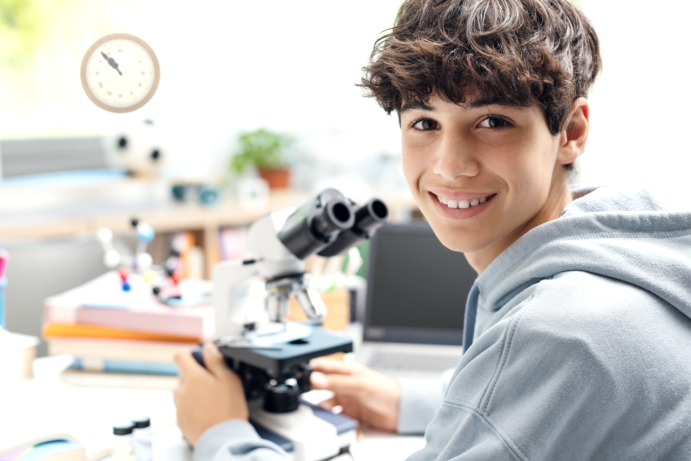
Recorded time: 10:53
